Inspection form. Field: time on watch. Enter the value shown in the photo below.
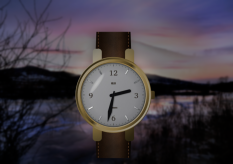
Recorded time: 2:32
